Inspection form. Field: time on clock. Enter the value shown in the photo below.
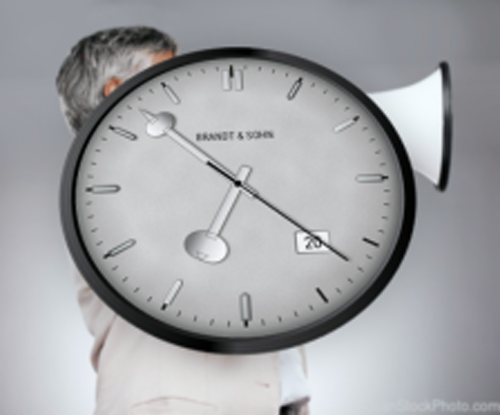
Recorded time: 6:52:22
